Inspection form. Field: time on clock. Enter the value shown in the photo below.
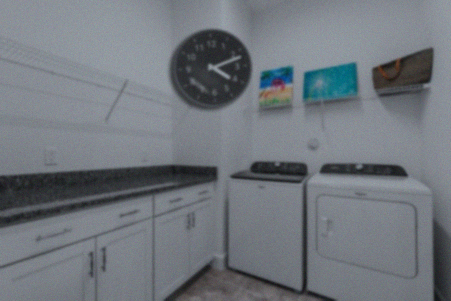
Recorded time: 4:12
